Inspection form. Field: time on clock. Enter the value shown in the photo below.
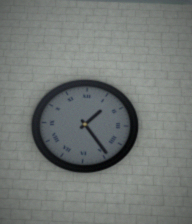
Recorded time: 1:24
